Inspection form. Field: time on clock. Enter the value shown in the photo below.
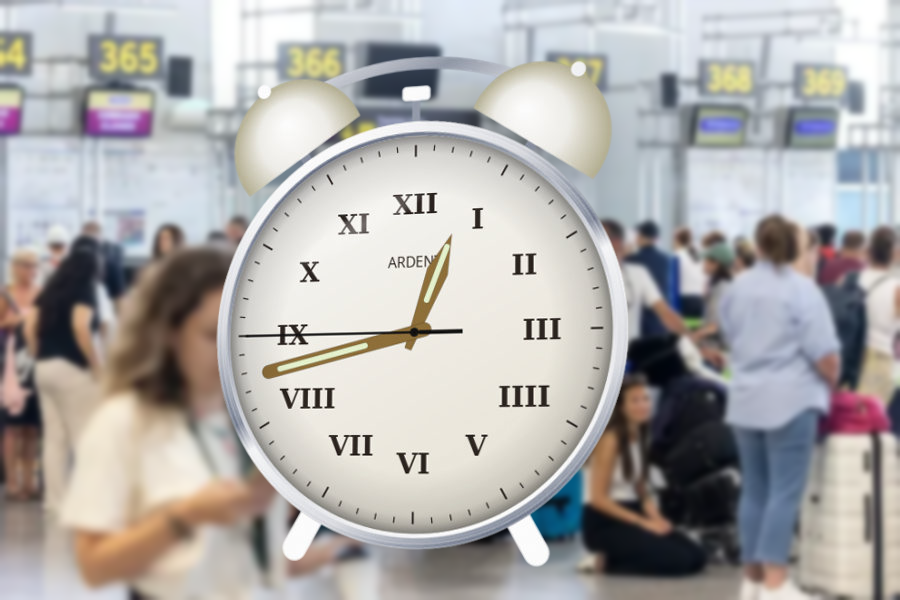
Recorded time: 12:42:45
